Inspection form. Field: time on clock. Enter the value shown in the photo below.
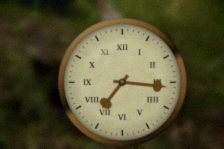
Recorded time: 7:16
